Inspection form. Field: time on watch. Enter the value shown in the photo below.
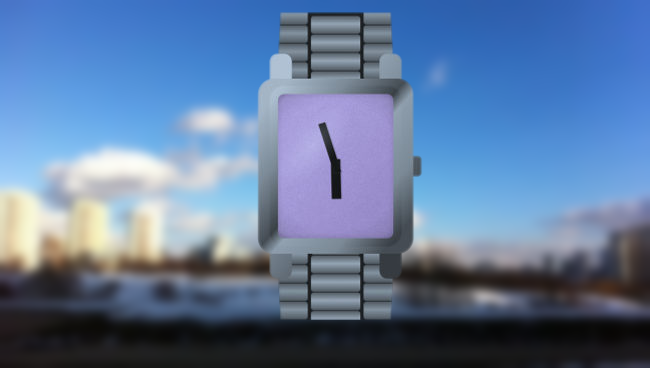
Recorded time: 5:57
